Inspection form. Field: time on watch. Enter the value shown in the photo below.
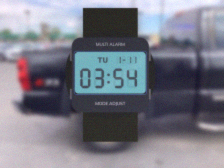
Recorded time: 3:54
